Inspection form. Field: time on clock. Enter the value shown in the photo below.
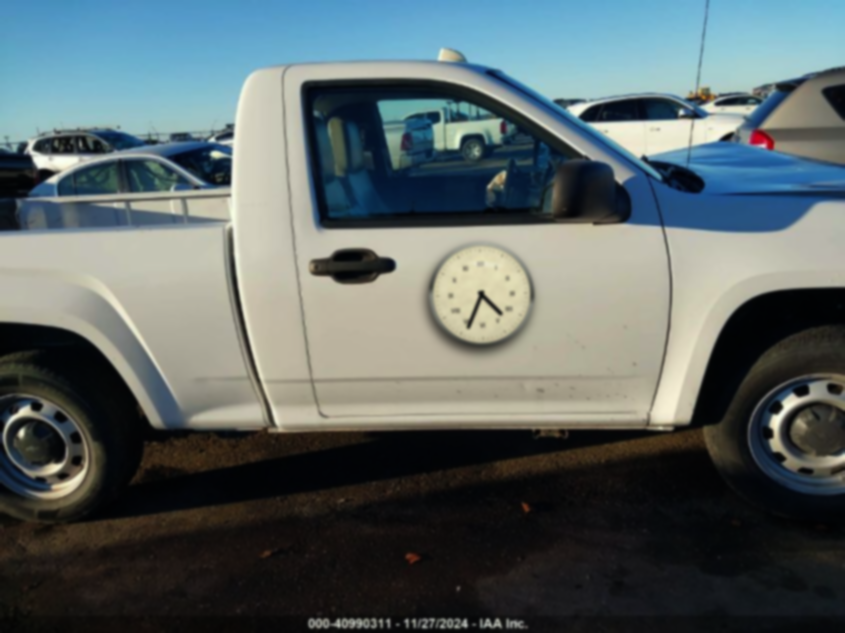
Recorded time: 4:34
